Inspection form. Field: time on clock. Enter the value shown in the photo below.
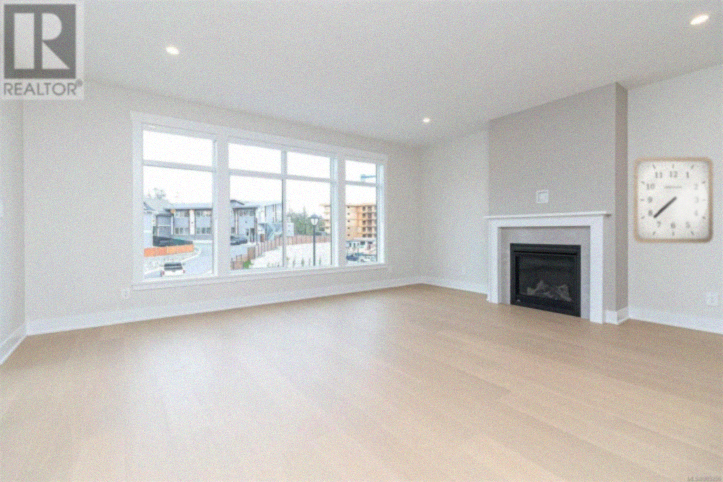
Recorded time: 7:38
